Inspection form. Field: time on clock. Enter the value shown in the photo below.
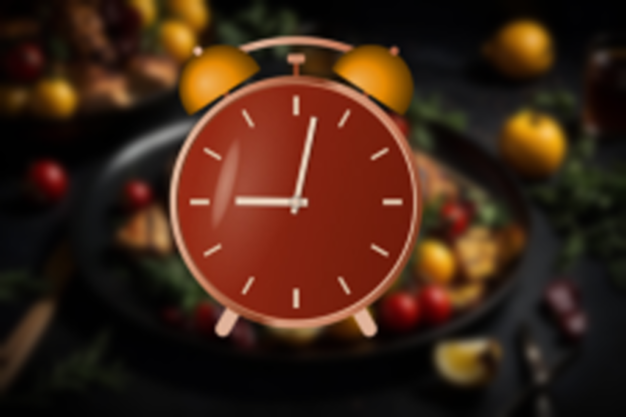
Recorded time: 9:02
